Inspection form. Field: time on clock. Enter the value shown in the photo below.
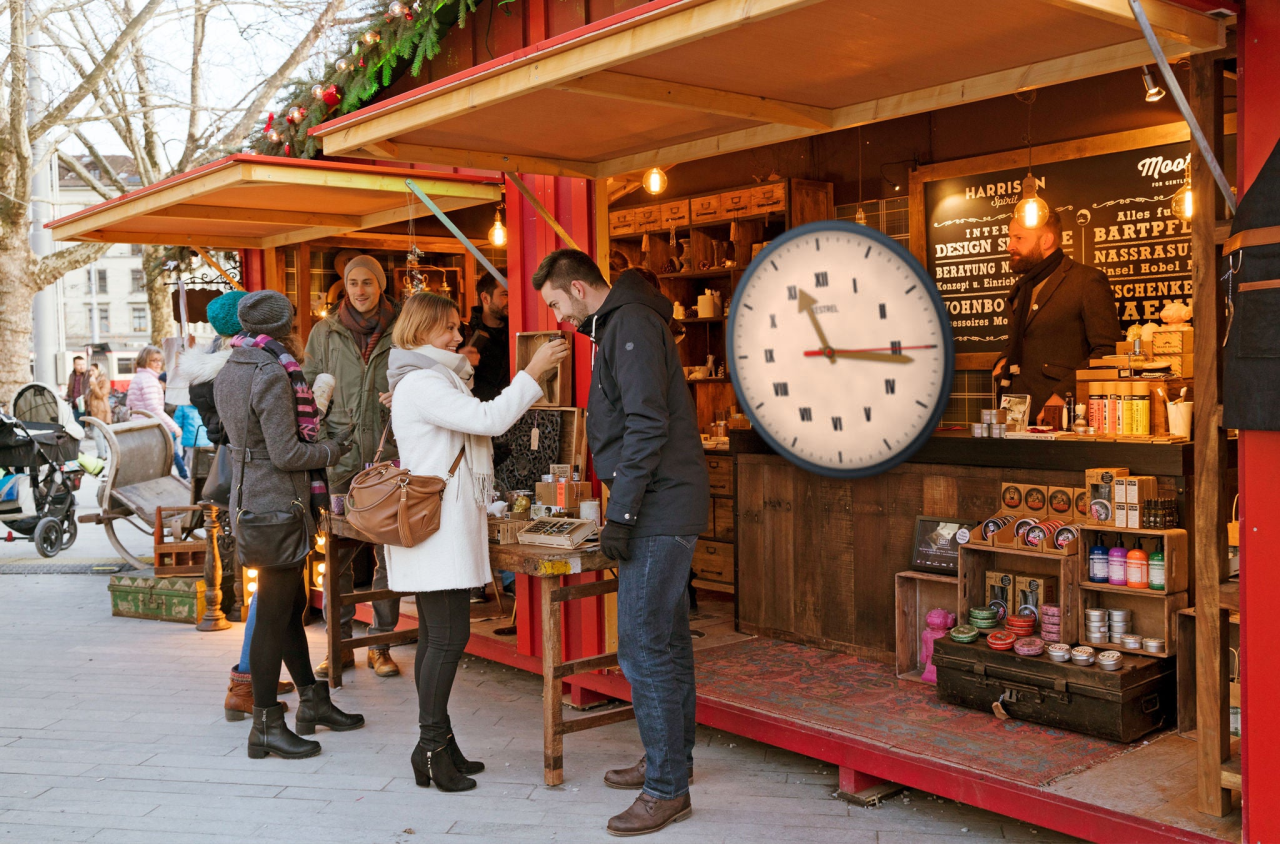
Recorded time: 11:16:15
